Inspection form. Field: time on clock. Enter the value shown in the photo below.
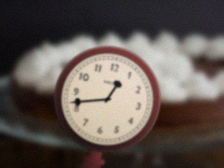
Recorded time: 12:42
